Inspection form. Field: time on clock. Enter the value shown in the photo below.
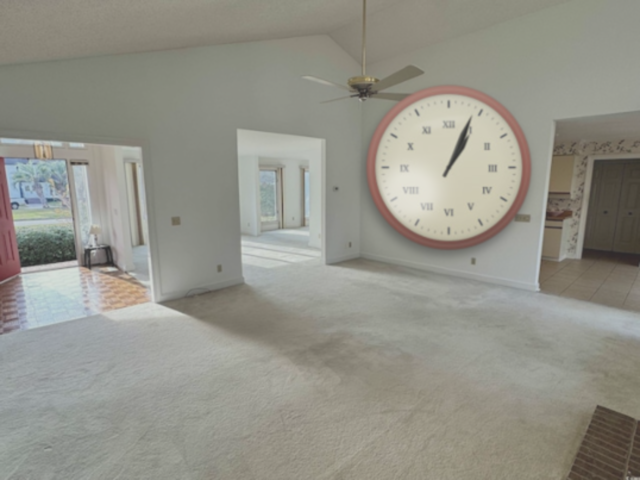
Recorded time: 1:04
